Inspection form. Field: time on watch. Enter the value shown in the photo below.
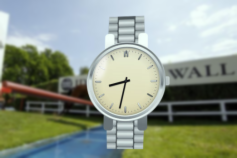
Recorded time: 8:32
